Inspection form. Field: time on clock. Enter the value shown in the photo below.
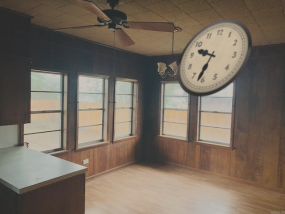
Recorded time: 9:32
